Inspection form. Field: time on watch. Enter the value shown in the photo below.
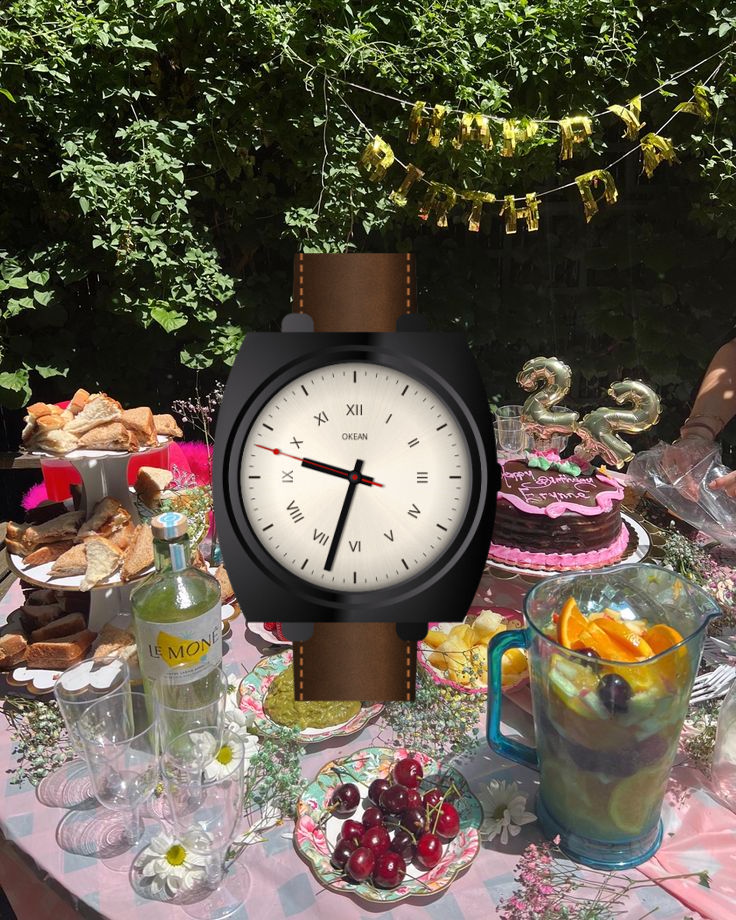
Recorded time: 9:32:48
